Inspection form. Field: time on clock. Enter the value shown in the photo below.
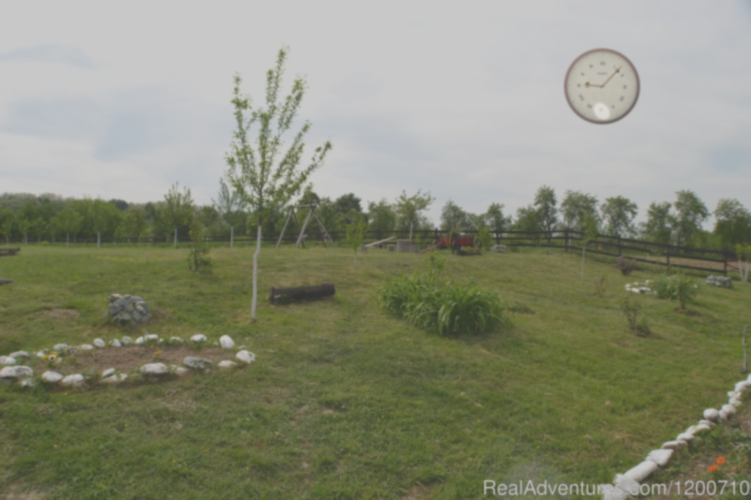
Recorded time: 9:07
